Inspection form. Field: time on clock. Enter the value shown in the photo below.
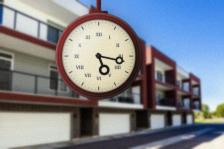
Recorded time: 5:17
